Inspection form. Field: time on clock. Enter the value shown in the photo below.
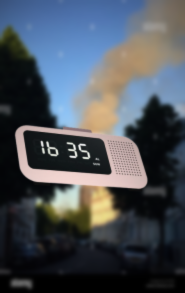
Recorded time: 16:35
